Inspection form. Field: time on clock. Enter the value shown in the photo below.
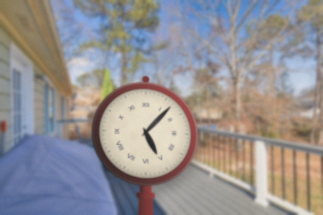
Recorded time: 5:07
